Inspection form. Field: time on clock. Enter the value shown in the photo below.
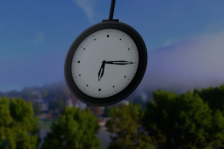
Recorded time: 6:15
